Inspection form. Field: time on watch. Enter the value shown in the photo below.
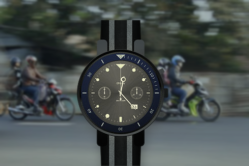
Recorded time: 12:23
